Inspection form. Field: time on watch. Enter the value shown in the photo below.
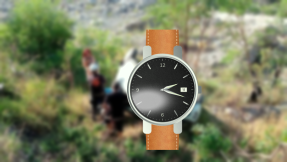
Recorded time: 2:18
